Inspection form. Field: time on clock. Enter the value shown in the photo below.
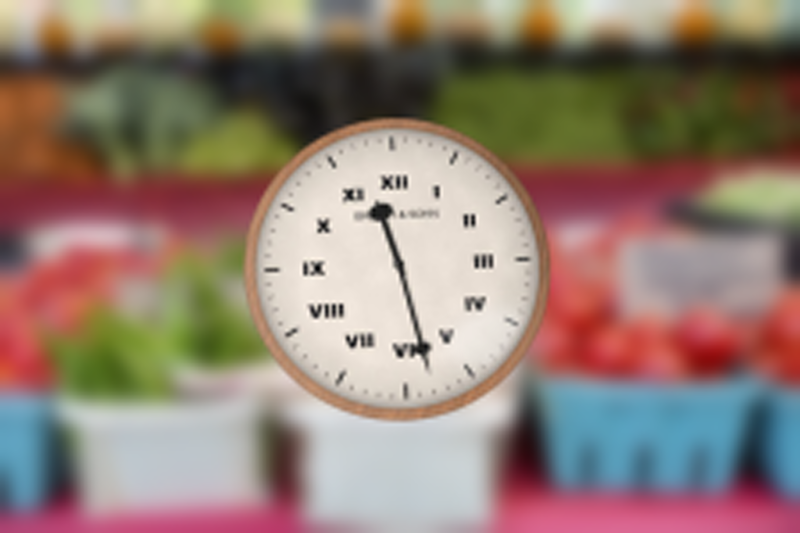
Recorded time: 11:28
